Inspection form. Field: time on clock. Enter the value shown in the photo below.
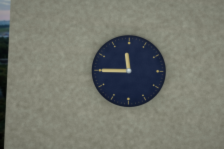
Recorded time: 11:45
